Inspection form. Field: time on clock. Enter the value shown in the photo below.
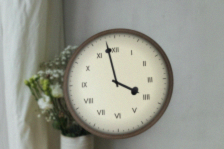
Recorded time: 3:58
